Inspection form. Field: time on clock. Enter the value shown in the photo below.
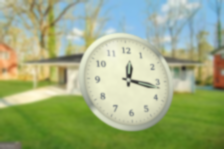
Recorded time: 12:17
